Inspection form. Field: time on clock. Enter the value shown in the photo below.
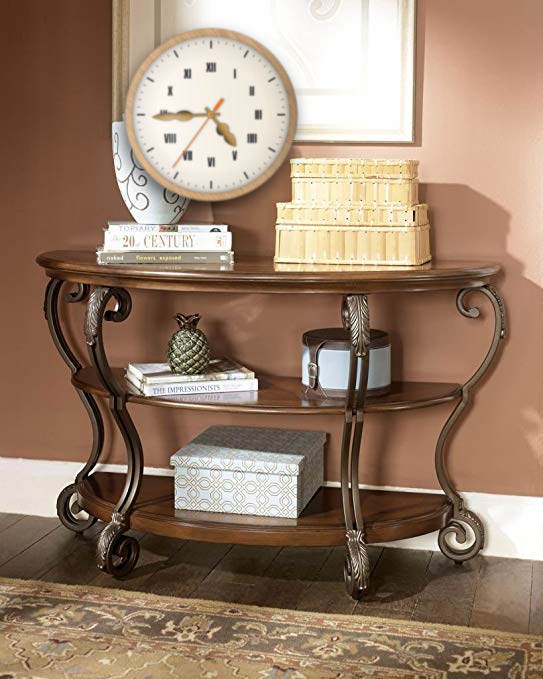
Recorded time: 4:44:36
